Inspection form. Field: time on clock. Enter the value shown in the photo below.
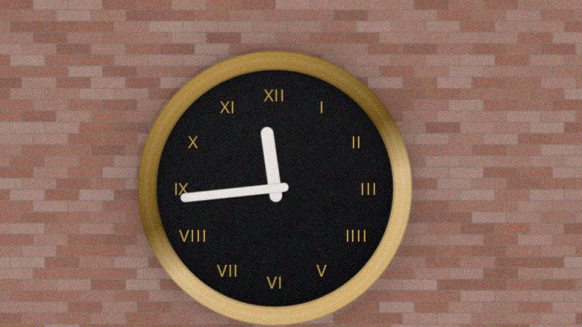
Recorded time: 11:44
